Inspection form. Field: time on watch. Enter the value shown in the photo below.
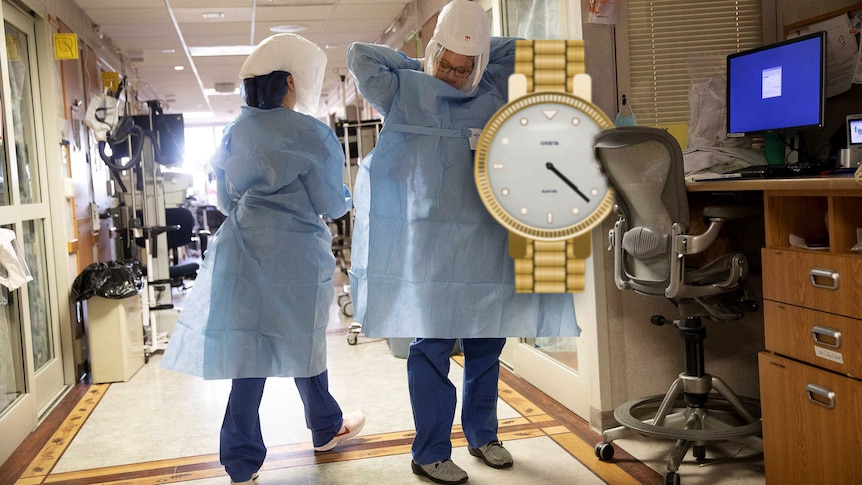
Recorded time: 4:22
